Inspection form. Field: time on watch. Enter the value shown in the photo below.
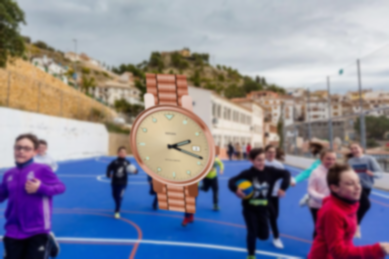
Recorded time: 2:18
